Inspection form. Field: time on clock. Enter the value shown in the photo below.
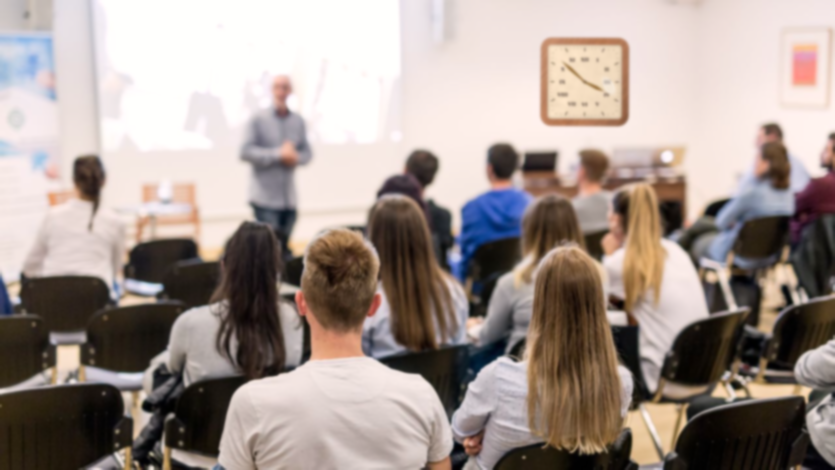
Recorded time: 3:52
